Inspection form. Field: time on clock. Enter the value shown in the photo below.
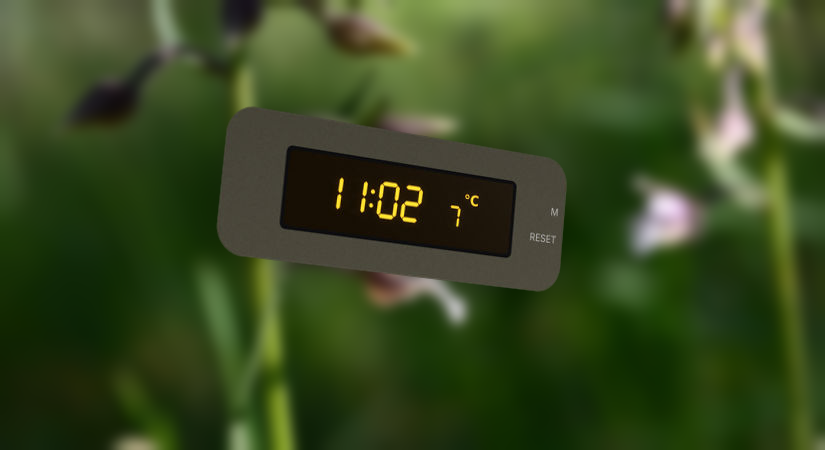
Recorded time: 11:02
